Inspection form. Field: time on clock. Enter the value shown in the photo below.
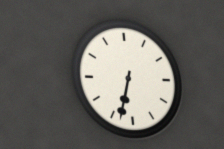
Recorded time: 6:33
